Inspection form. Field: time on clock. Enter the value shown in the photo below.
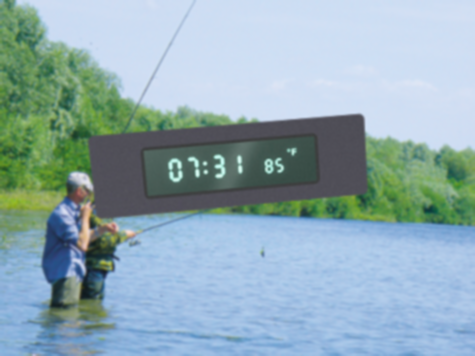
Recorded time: 7:31
